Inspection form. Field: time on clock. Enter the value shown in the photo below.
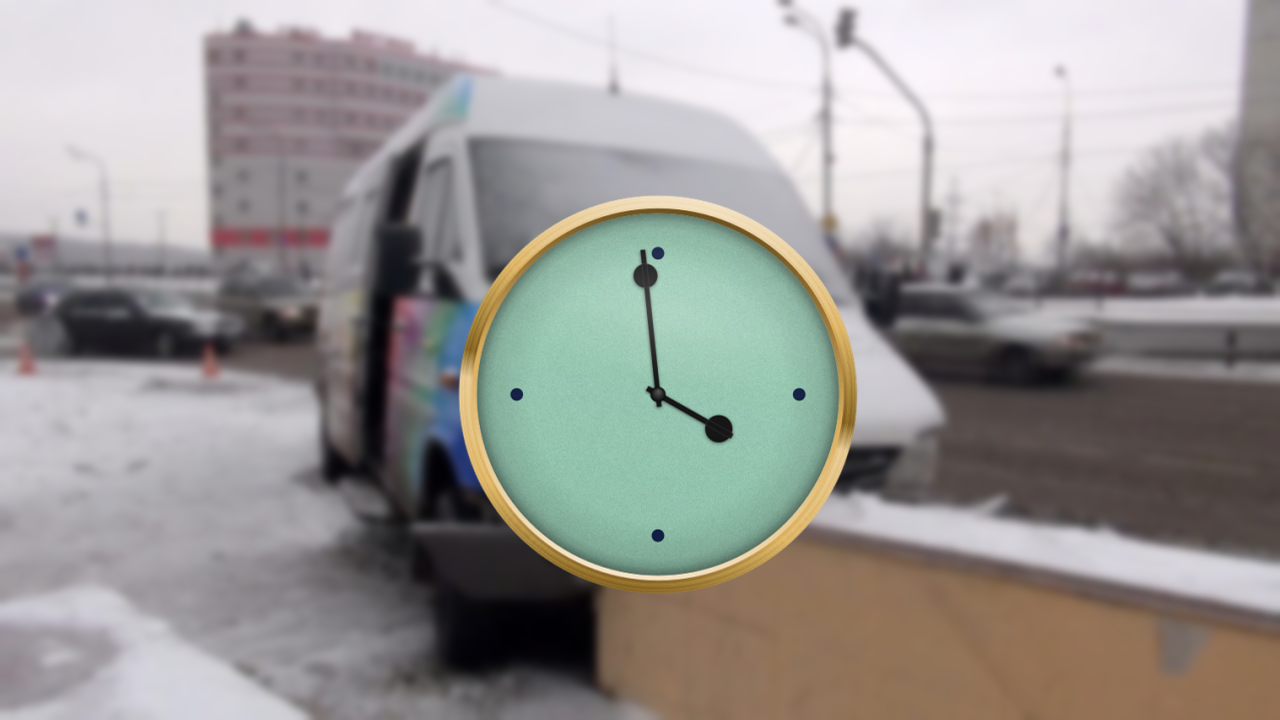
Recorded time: 3:59
